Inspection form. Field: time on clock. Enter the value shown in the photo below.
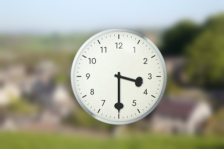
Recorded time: 3:30
